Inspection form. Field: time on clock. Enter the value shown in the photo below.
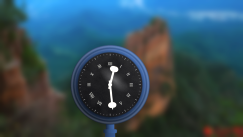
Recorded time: 12:29
